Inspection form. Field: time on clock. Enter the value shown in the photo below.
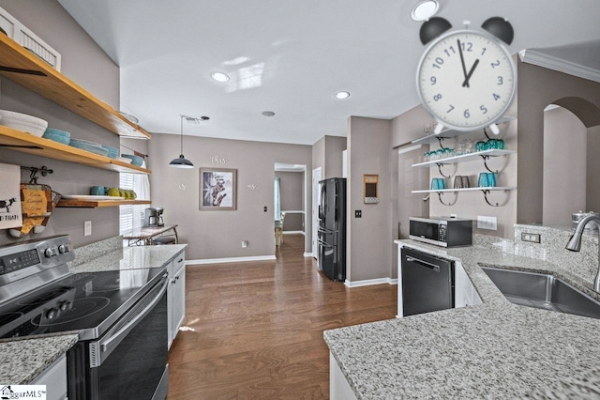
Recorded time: 12:58
